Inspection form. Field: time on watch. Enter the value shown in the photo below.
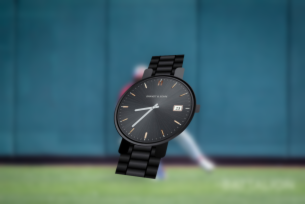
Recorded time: 8:36
